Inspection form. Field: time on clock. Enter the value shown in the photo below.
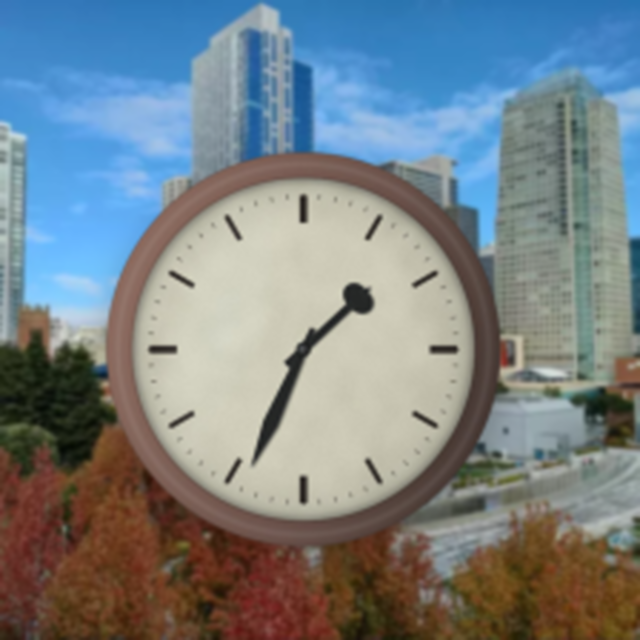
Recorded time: 1:34
